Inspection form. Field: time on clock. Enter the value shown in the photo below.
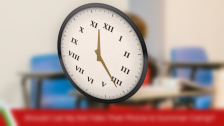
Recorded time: 11:21
